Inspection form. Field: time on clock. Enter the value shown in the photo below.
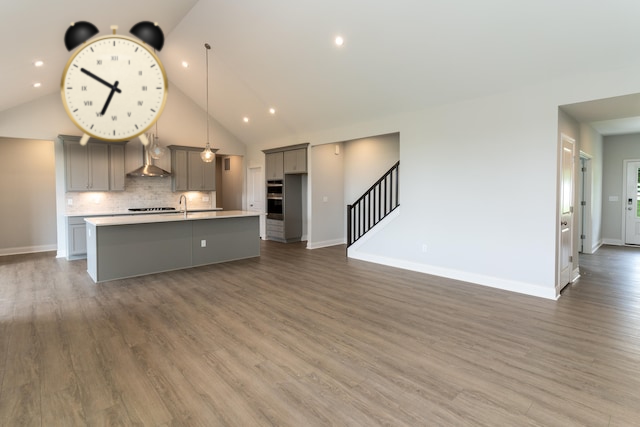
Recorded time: 6:50
